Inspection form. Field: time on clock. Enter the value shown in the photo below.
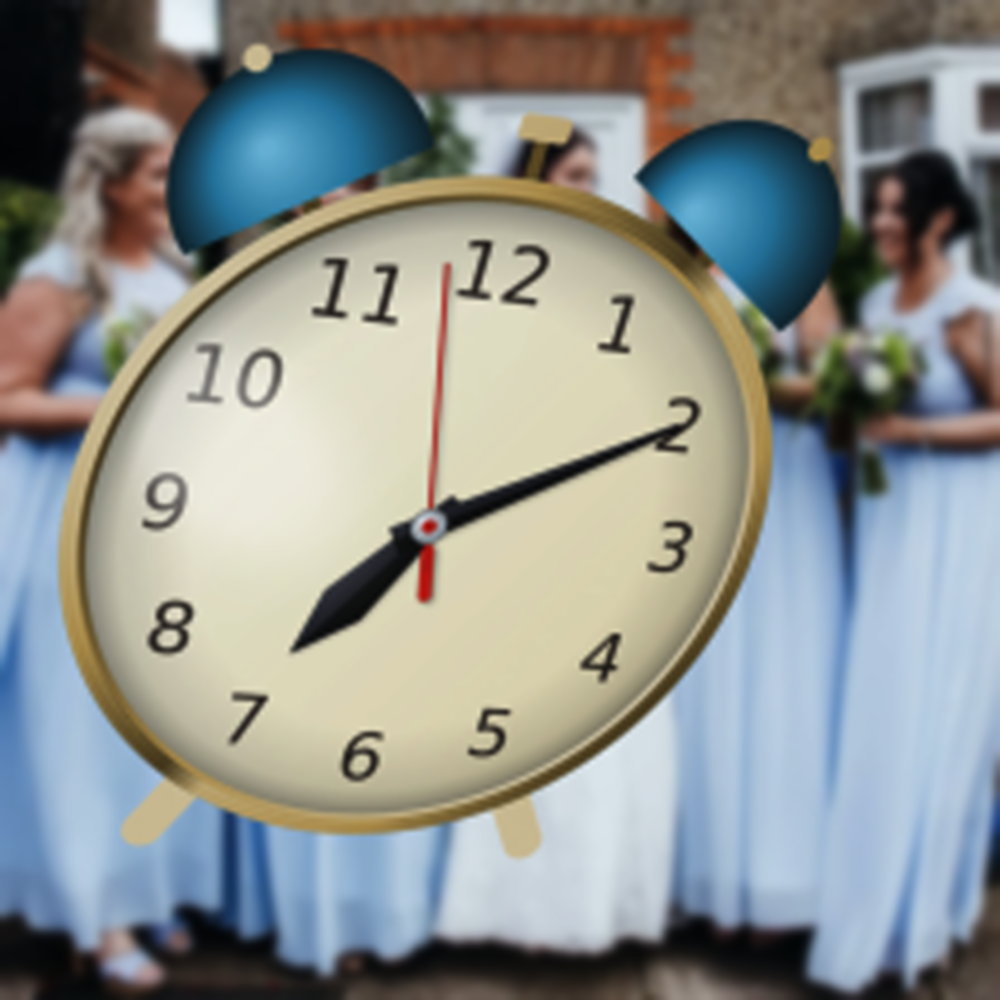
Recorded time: 7:09:58
